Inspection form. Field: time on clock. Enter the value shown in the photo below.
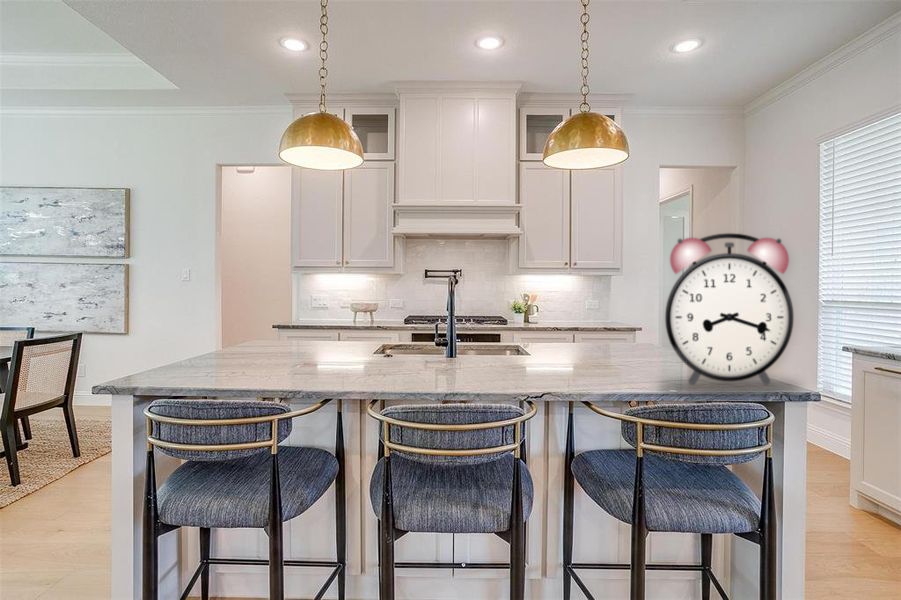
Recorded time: 8:18
